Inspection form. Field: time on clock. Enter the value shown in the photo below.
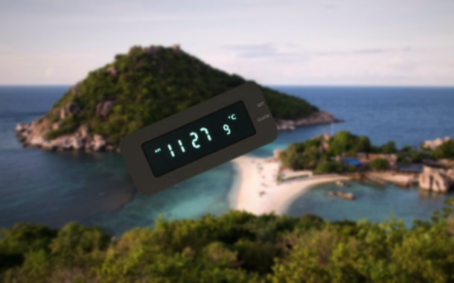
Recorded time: 11:27
